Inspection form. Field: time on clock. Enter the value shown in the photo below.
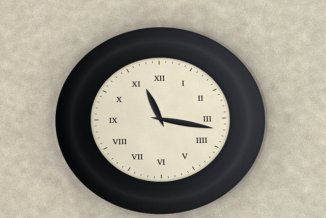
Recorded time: 11:17
